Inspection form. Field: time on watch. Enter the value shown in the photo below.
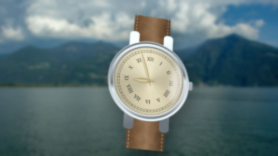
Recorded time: 8:57
